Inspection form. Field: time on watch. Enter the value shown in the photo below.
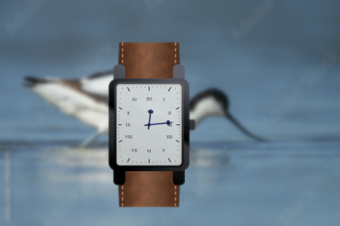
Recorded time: 12:14
